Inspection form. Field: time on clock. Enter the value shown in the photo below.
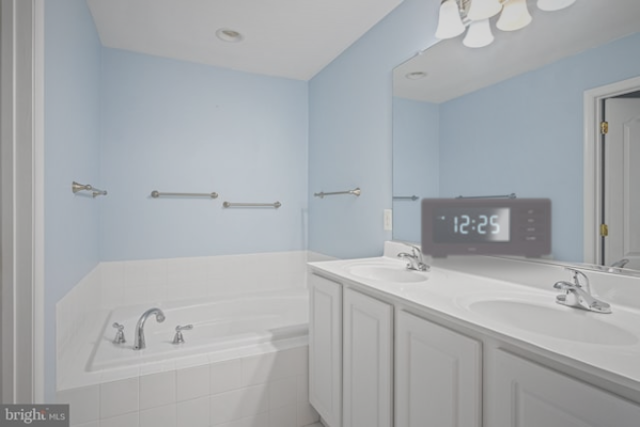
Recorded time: 12:25
